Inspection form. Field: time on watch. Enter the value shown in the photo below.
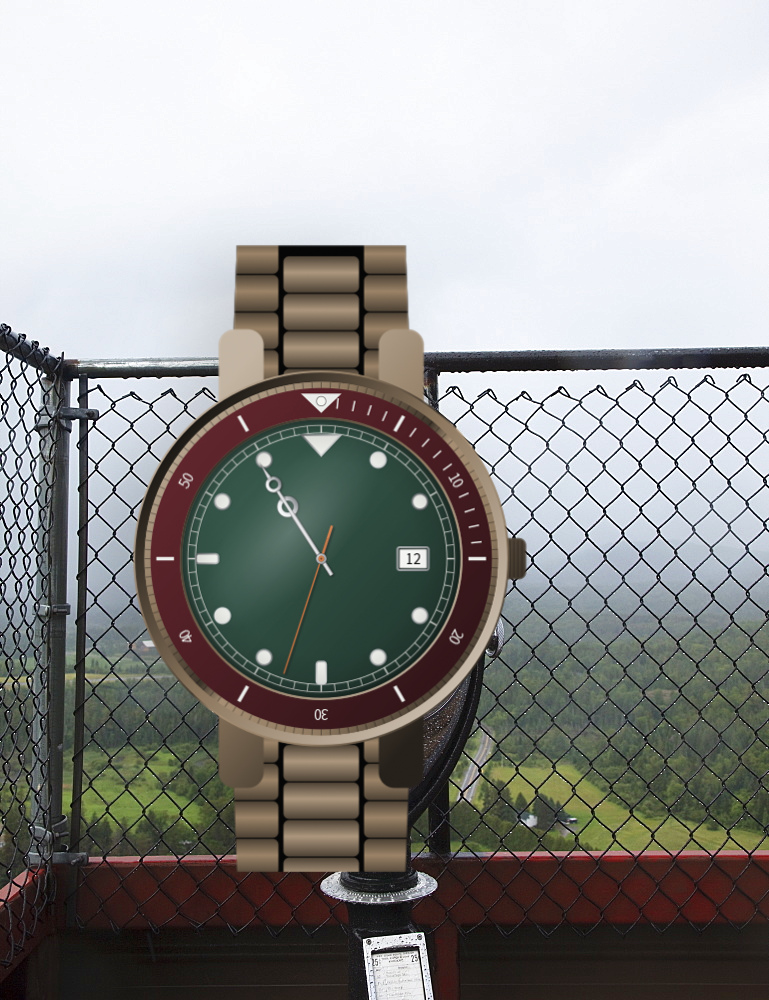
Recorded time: 10:54:33
